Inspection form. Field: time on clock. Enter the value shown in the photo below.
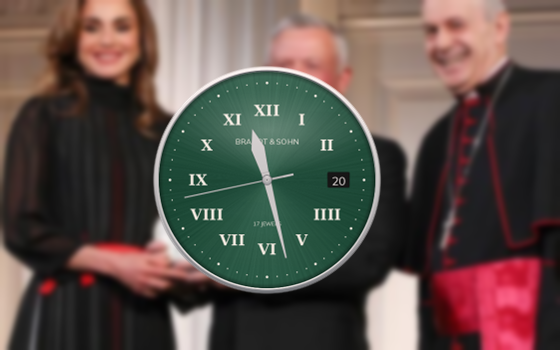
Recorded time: 11:27:43
